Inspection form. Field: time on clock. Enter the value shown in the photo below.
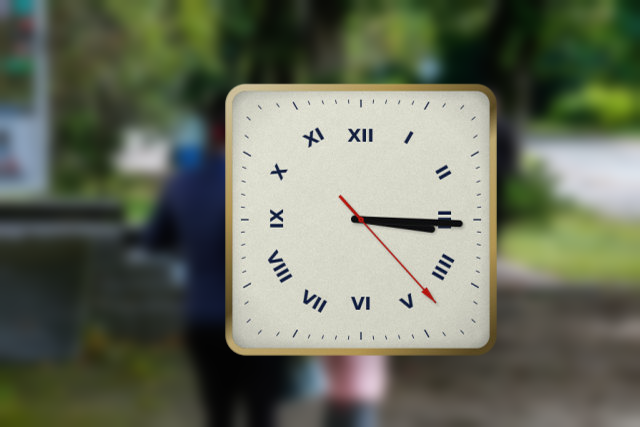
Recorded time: 3:15:23
